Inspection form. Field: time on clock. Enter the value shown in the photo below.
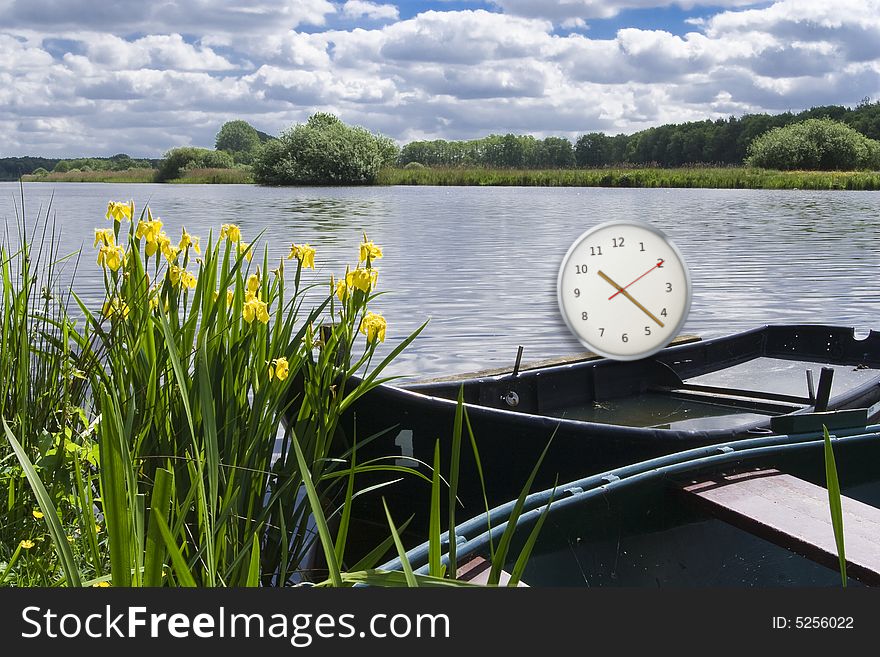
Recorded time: 10:22:10
